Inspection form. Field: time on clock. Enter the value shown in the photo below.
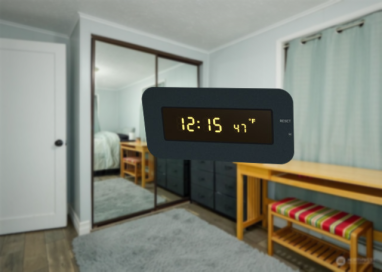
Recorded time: 12:15
